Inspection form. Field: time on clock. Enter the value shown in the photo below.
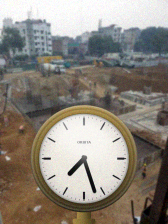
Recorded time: 7:27
